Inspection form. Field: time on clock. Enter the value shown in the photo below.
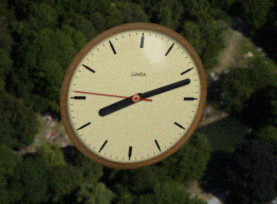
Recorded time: 8:11:46
